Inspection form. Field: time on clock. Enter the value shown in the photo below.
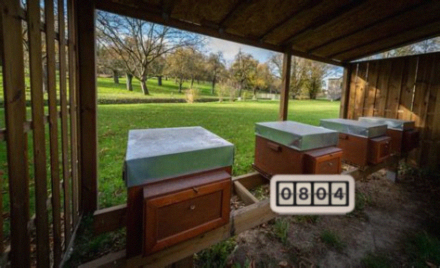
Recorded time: 8:04
